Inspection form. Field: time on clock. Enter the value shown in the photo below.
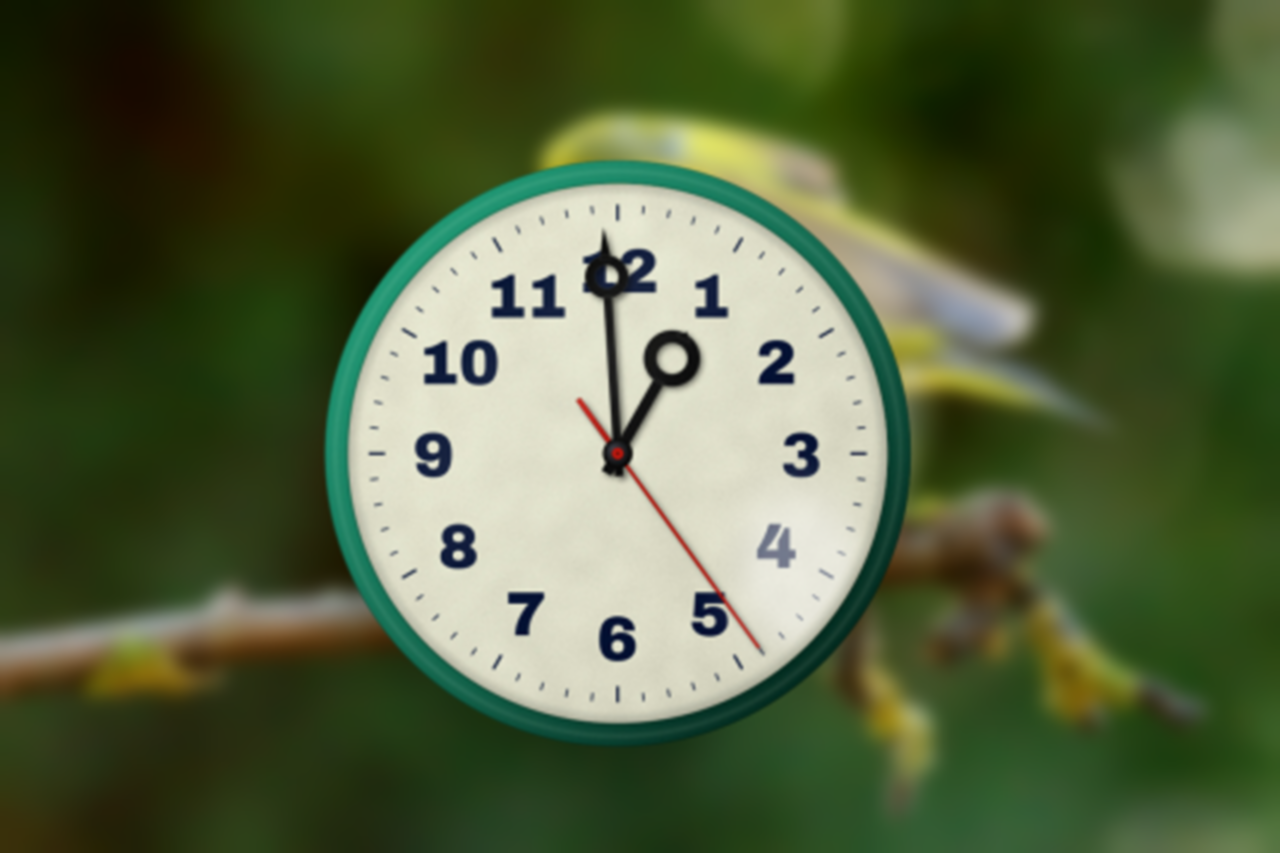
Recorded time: 12:59:24
